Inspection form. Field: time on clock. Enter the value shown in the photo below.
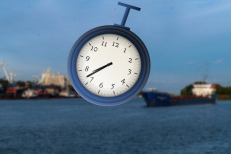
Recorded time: 7:37
